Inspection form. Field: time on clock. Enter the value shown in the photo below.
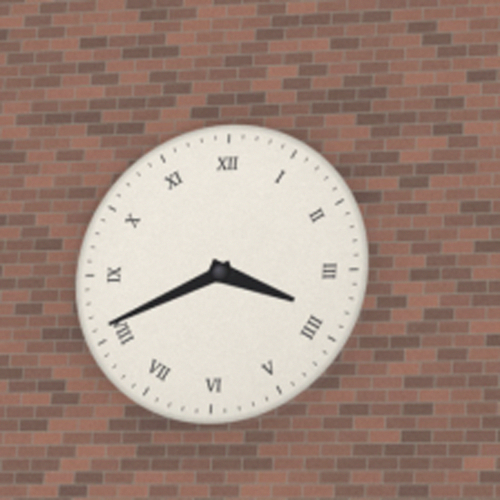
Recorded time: 3:41
